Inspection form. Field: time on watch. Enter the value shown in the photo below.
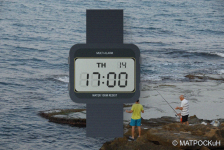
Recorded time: 17:00
